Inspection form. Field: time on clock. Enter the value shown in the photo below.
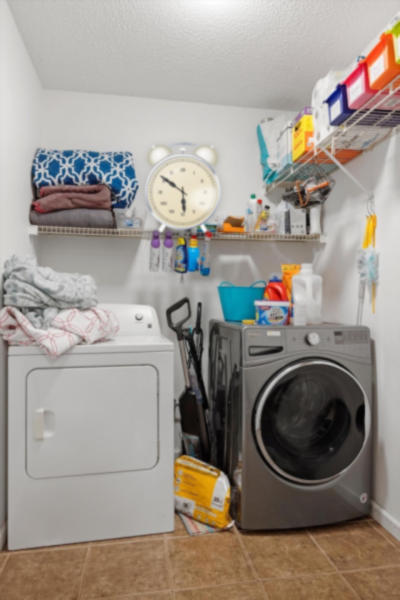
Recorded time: 5:51
